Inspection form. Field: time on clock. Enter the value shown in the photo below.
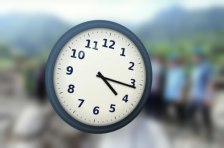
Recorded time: 4:16
